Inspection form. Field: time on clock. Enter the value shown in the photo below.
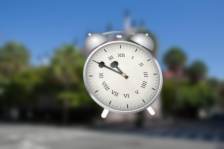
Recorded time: 10:50
